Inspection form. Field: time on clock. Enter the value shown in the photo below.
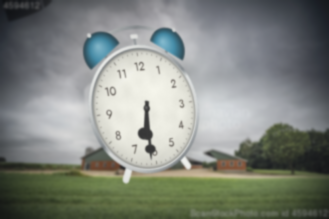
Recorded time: 6:31
